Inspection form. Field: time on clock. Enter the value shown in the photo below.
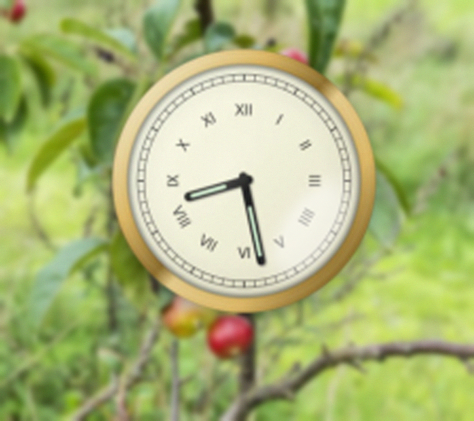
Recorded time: 8:28
